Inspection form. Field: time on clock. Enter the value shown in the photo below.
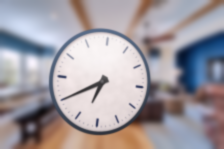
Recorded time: 6:40
